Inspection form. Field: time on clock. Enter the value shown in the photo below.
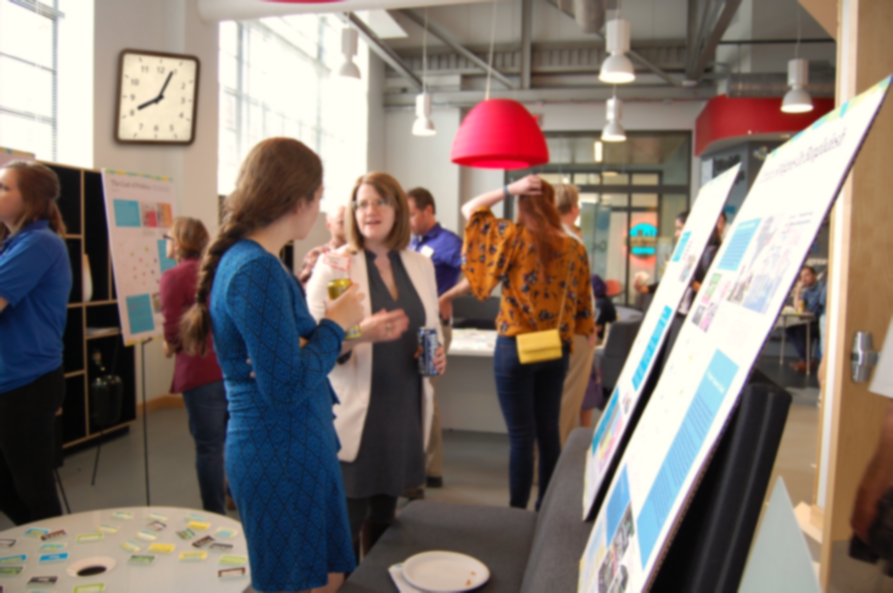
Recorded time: 8:04
